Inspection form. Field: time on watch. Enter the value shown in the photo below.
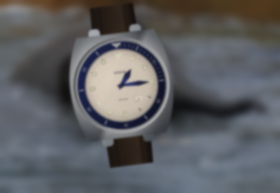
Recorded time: 1:15
